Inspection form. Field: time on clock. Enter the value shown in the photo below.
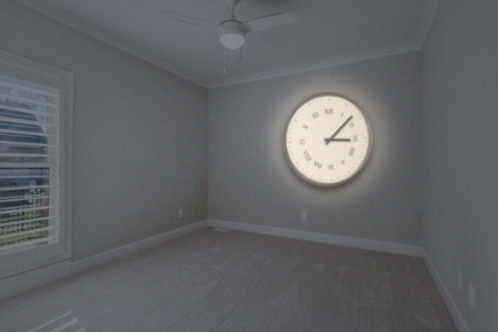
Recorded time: 3:08
